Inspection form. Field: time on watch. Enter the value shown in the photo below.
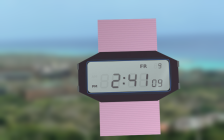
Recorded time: 2:41:09
